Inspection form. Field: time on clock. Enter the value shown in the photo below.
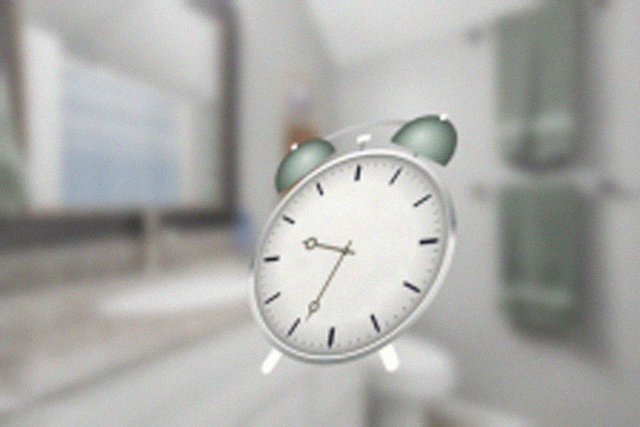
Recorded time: 9:34
